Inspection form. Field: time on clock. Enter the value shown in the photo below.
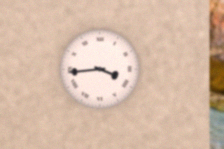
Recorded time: 3:44
